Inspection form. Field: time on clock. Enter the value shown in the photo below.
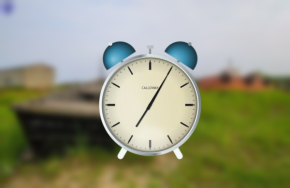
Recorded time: 7:05
